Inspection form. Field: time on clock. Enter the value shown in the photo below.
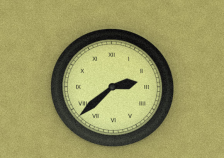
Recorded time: 2:38
